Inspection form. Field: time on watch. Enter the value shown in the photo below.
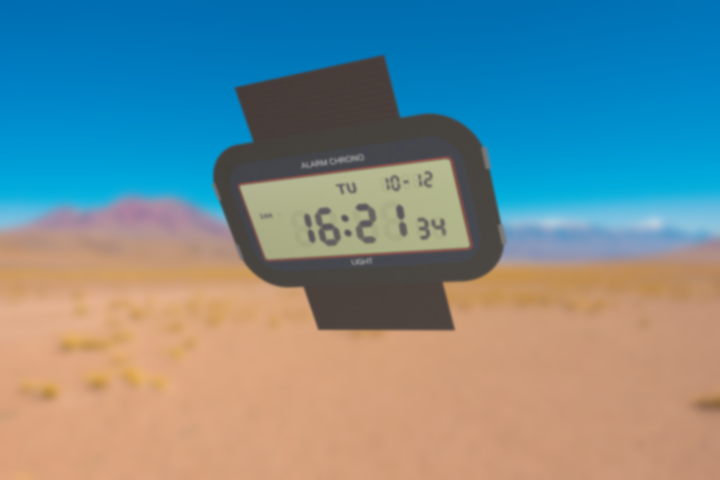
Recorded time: 16:21:34
